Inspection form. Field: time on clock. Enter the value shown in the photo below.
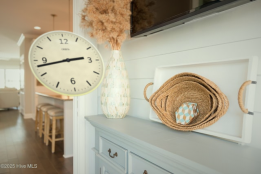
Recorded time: 2:43
